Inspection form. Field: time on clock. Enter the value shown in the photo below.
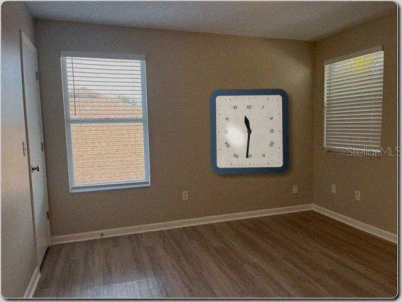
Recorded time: 11:31
